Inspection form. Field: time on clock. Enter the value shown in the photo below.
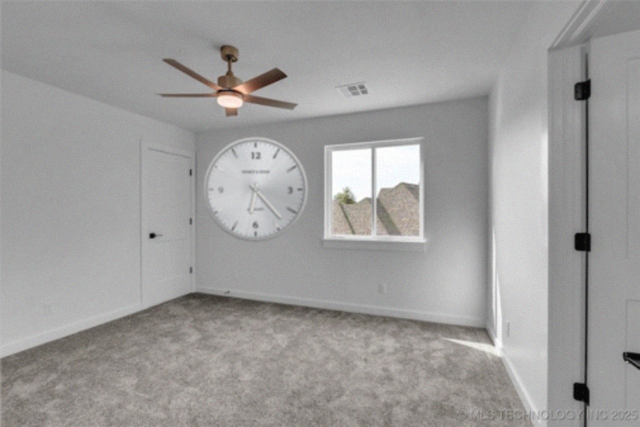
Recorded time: 6:23
